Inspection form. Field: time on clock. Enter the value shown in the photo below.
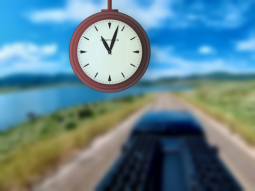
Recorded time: 11:03
